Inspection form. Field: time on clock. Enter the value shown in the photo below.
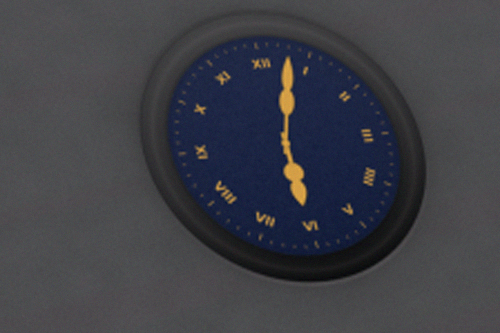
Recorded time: 6:03
